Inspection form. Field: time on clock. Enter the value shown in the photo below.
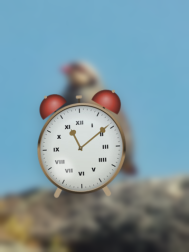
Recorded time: 11:09
